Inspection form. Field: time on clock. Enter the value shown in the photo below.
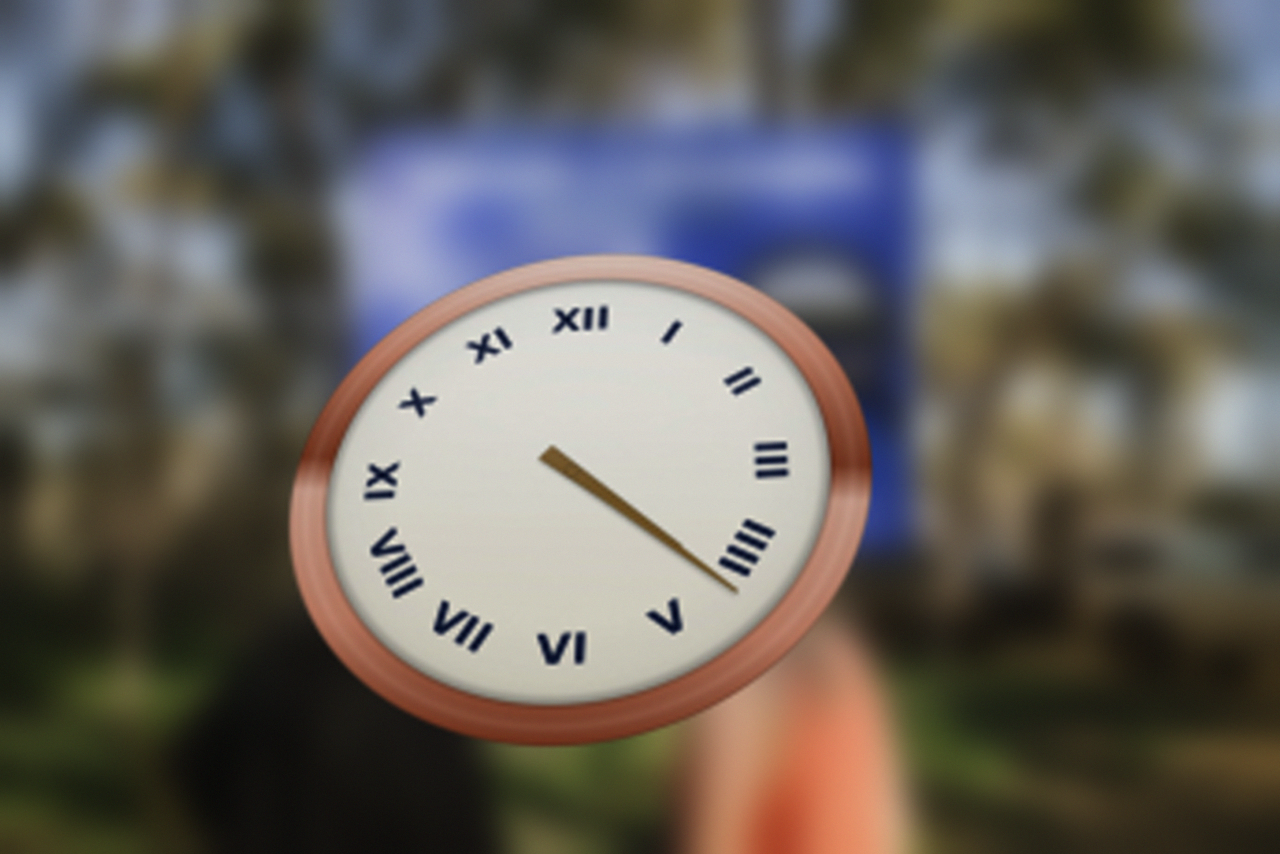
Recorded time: 4:22
